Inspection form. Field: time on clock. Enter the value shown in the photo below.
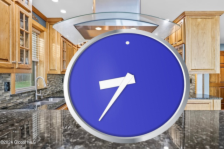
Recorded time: 8:35
